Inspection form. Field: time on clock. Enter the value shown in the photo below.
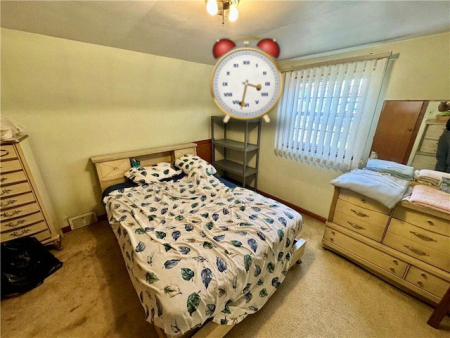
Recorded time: 3:32
